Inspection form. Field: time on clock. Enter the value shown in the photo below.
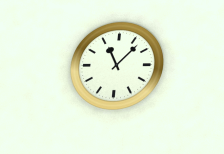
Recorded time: 11:07
